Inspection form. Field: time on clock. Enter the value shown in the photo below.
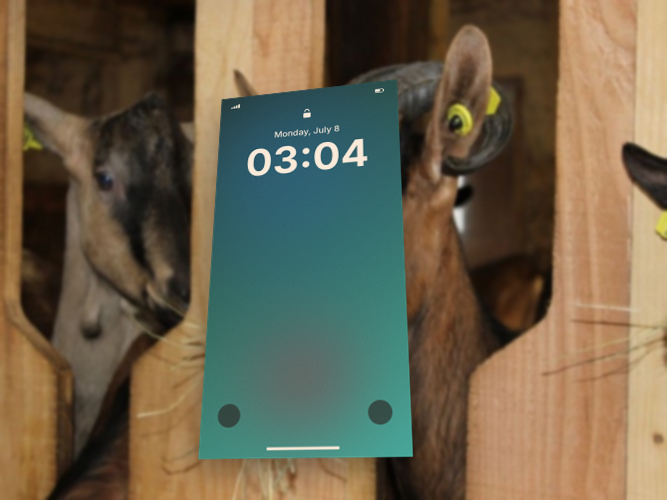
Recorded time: 3:04
